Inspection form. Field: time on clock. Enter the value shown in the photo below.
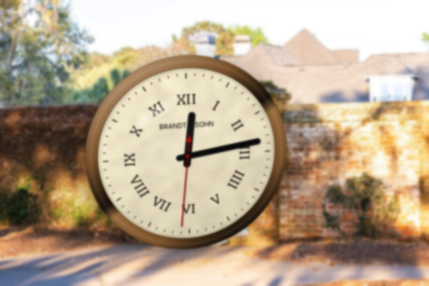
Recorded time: 12:13:31
